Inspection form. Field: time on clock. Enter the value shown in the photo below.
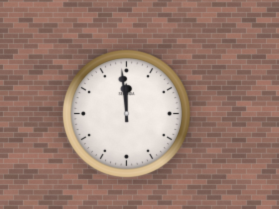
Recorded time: 11:59
